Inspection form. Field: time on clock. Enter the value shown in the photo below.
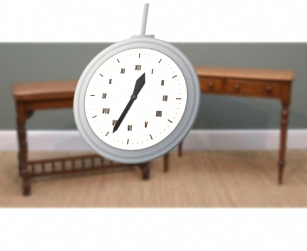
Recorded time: 12:34
